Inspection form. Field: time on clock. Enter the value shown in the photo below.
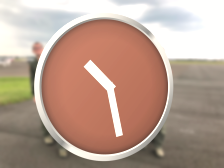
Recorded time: 10:28
